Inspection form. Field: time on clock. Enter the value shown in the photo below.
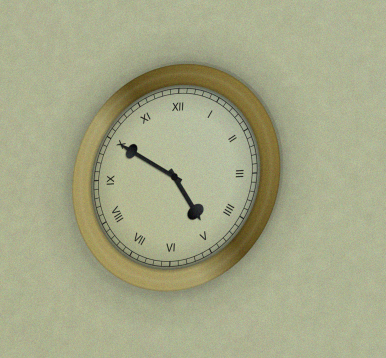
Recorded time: 4:50
